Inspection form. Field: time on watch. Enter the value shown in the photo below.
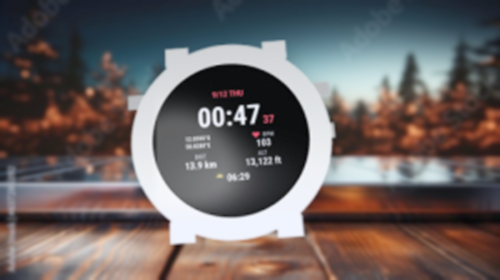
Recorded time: 0:47
